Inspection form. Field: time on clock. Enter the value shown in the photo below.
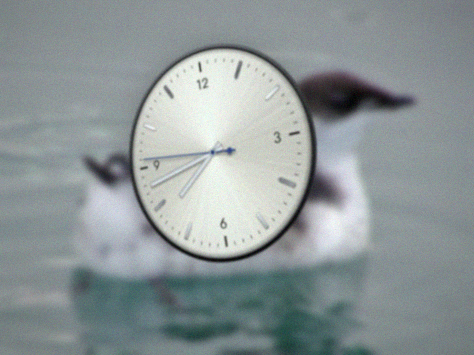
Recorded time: 7:42:46
